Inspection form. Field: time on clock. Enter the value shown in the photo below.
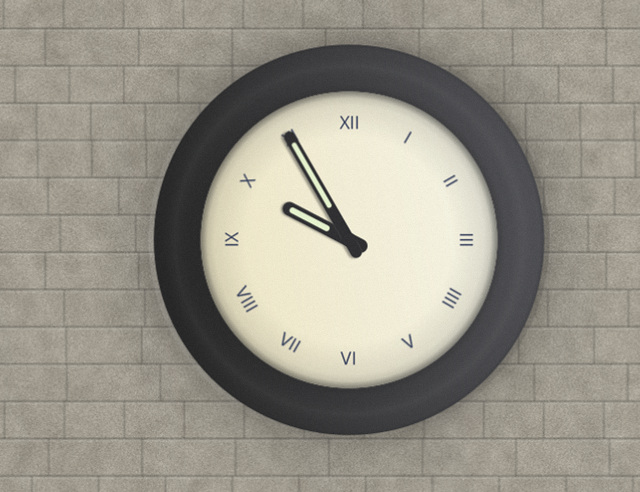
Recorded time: 9:55
